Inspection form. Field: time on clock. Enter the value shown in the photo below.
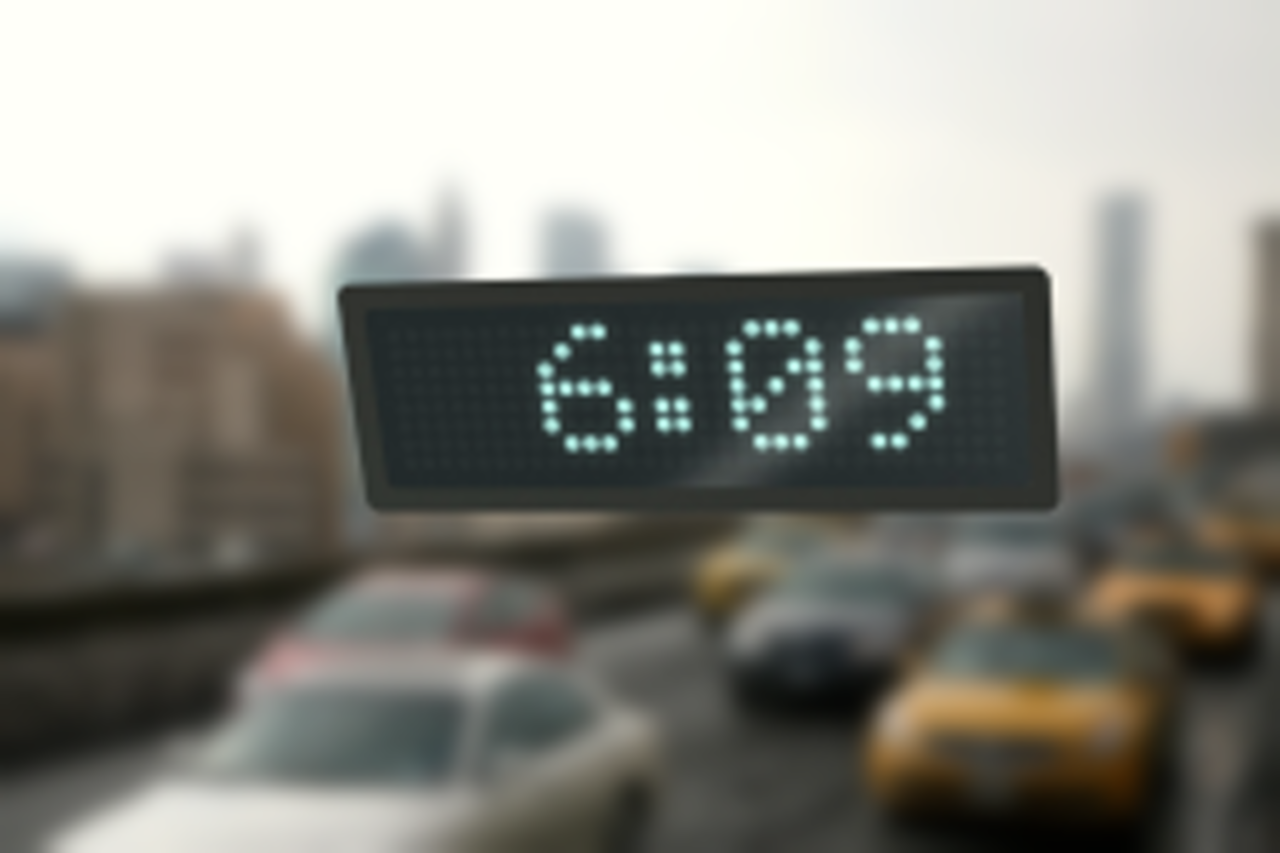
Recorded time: 6:09
